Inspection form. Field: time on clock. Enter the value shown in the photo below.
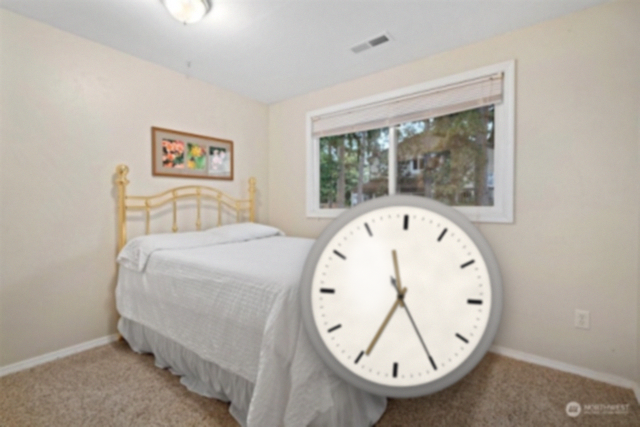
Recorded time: 11:34:25
